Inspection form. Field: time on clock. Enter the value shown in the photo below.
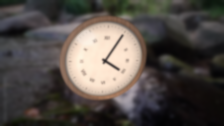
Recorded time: 4:05
